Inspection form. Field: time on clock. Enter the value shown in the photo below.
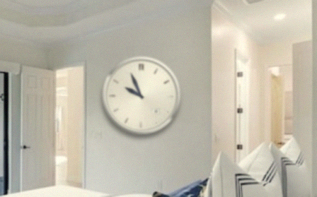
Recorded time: 9:56
